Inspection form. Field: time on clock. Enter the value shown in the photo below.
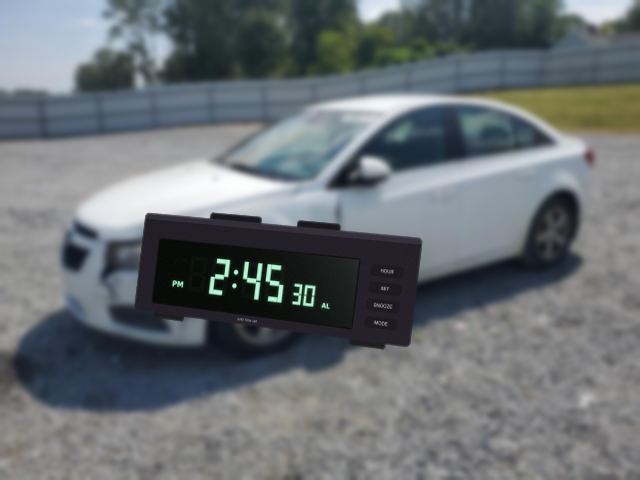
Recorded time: 2:45:30
